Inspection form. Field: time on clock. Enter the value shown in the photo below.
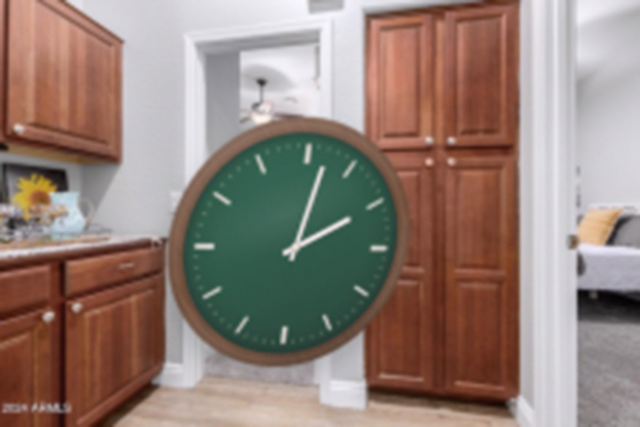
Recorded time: 2:02
